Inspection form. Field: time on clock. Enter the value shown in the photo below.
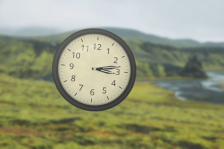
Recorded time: 3:13
